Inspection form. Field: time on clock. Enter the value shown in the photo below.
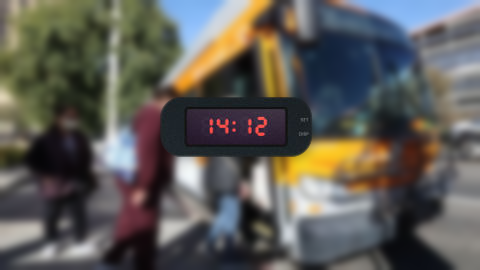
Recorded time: 14:12
